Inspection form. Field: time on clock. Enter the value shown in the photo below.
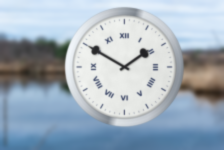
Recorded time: 1:50
